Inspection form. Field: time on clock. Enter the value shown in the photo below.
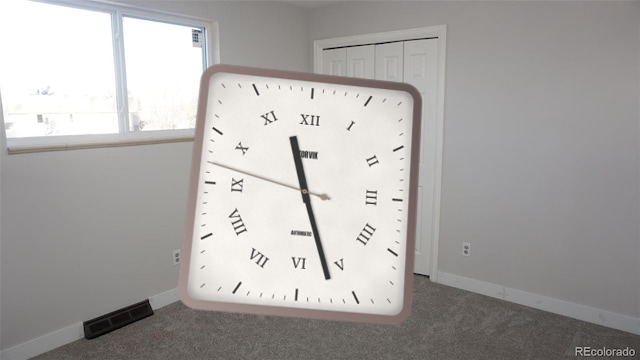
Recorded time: 11:26:47
